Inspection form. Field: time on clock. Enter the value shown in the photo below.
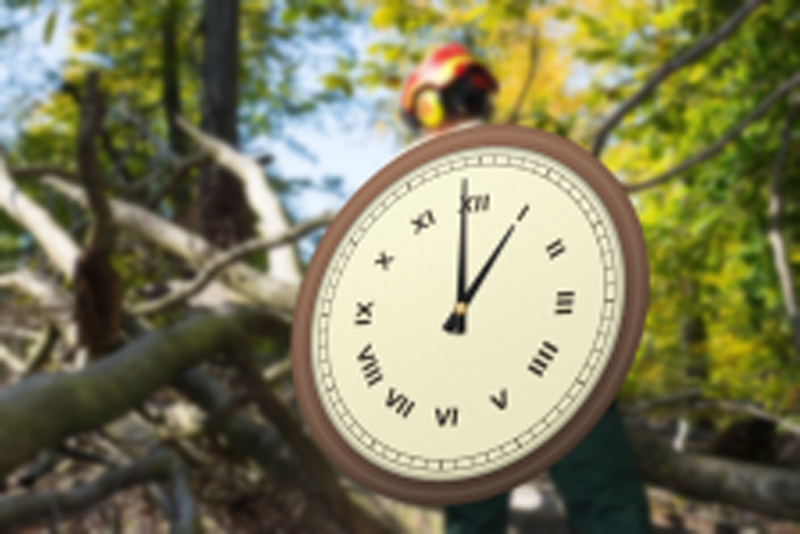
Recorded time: 12:59
